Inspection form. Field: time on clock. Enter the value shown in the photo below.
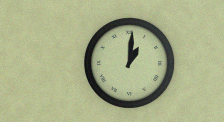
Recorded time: 1:01
